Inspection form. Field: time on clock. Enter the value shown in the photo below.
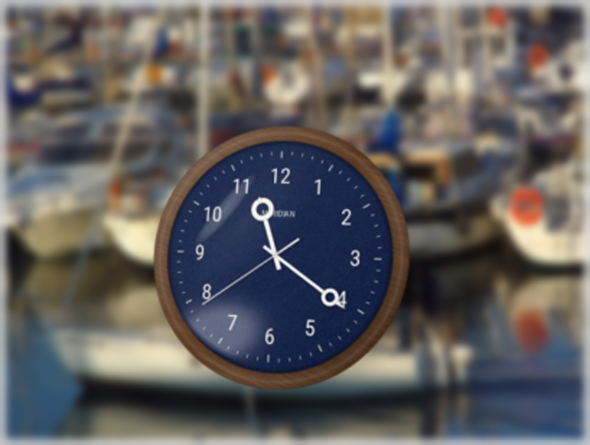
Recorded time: 11:20:39
